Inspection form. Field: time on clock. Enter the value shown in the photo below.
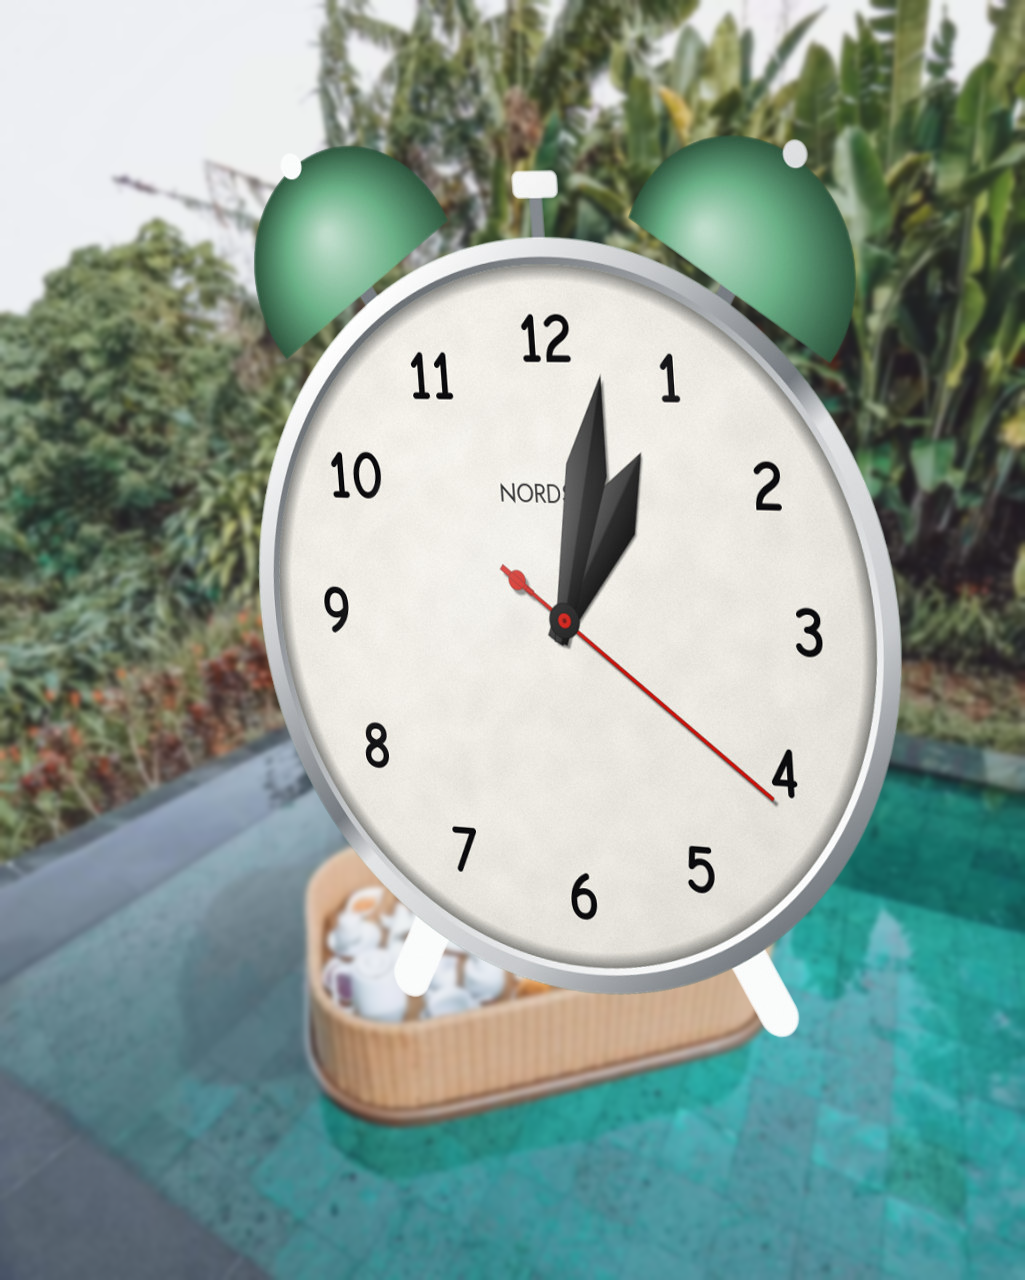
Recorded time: 1:02:21
